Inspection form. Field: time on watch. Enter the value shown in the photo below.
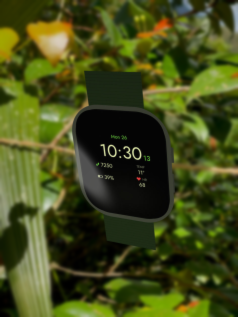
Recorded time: 10:30
